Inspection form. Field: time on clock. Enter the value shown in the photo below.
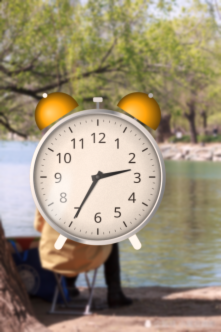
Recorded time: 2:35
